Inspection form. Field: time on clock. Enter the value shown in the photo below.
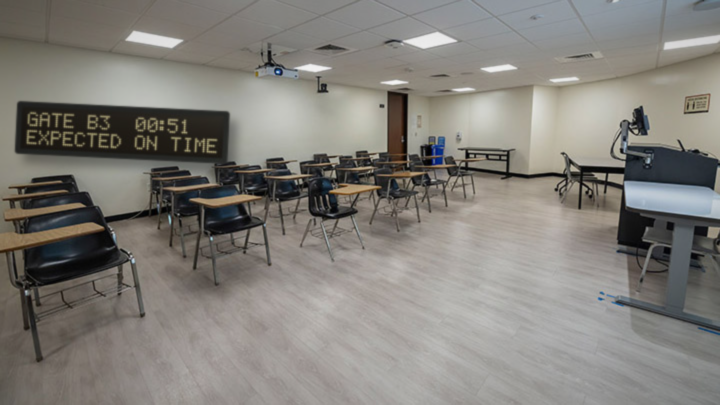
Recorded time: 0:51
